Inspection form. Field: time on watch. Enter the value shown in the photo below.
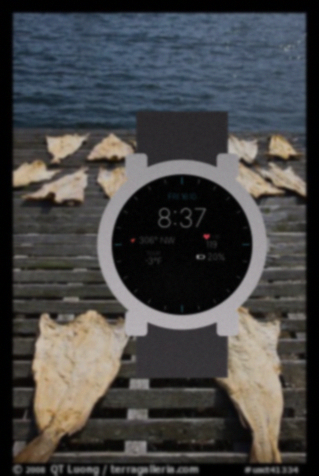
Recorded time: 8:37
